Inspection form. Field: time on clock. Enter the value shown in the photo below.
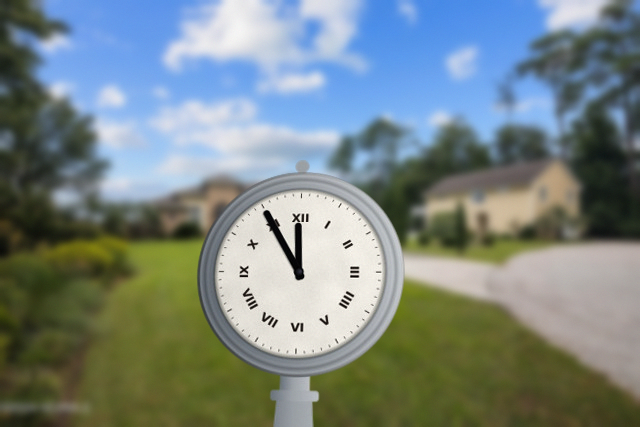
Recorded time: 11:55
